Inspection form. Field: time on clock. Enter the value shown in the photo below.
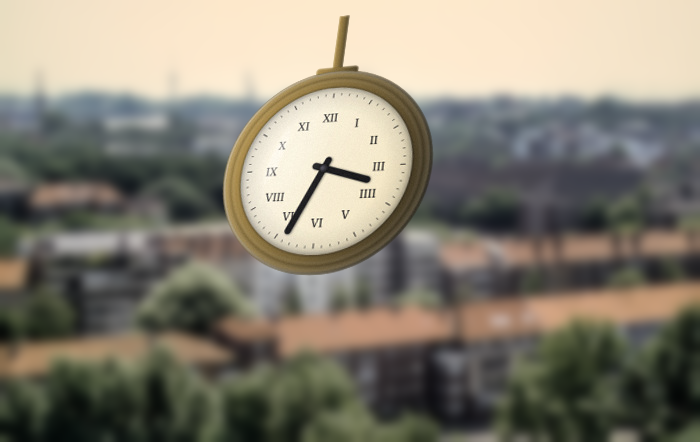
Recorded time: 3:34
